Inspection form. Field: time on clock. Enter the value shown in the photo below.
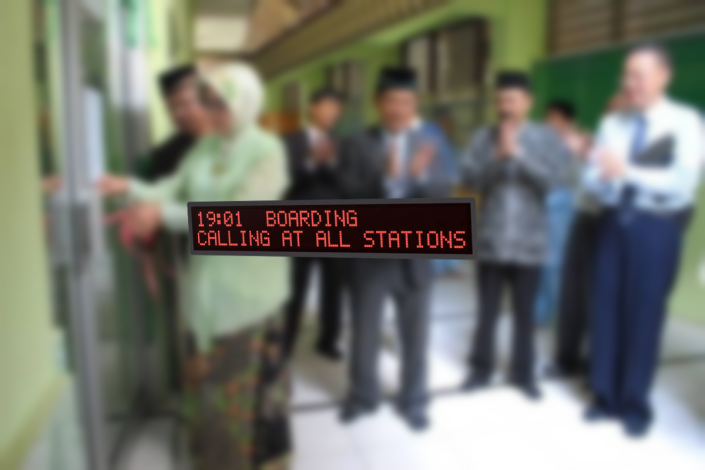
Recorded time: 19:01
